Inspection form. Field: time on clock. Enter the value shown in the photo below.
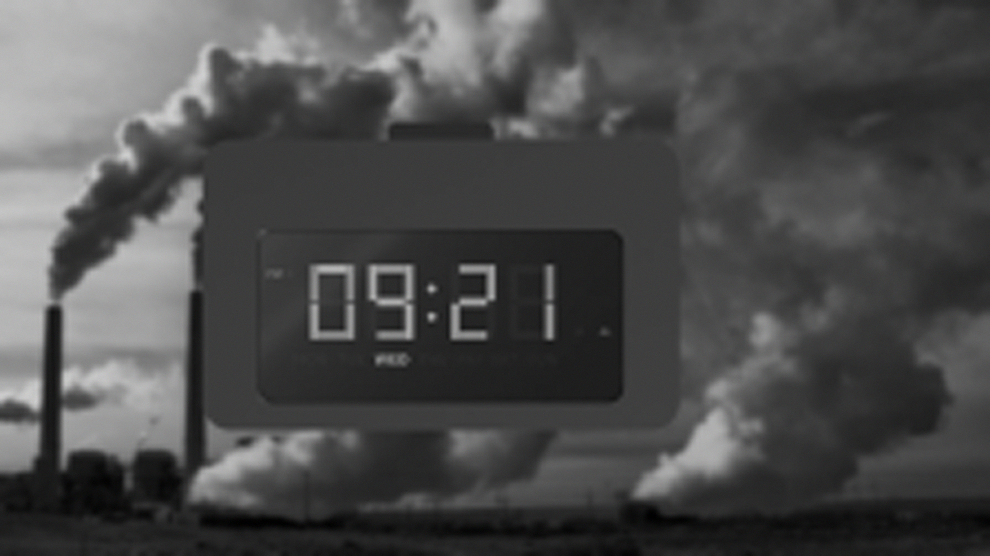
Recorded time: 9:21
